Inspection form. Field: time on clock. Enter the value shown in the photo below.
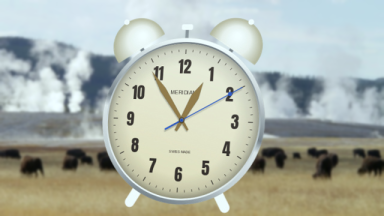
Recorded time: 12:54:10
